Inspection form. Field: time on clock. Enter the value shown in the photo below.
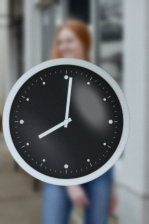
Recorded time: 8:01
